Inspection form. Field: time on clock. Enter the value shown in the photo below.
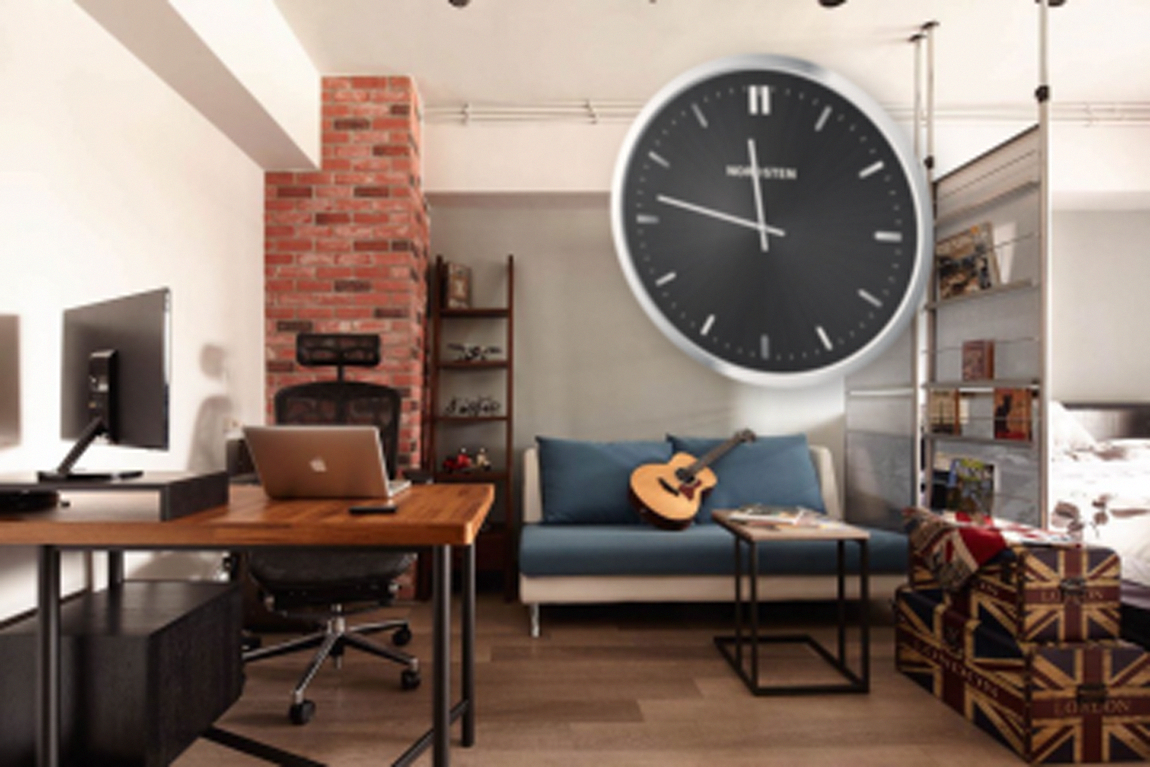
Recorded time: 11:47
